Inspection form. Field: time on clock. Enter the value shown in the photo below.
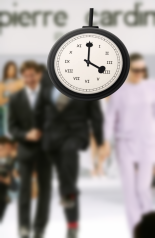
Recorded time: 4:00
